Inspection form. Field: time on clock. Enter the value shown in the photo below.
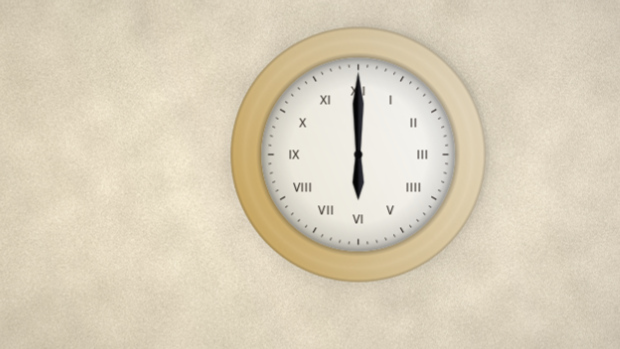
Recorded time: 6:00
